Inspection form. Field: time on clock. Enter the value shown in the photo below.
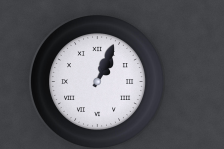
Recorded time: 1:04
